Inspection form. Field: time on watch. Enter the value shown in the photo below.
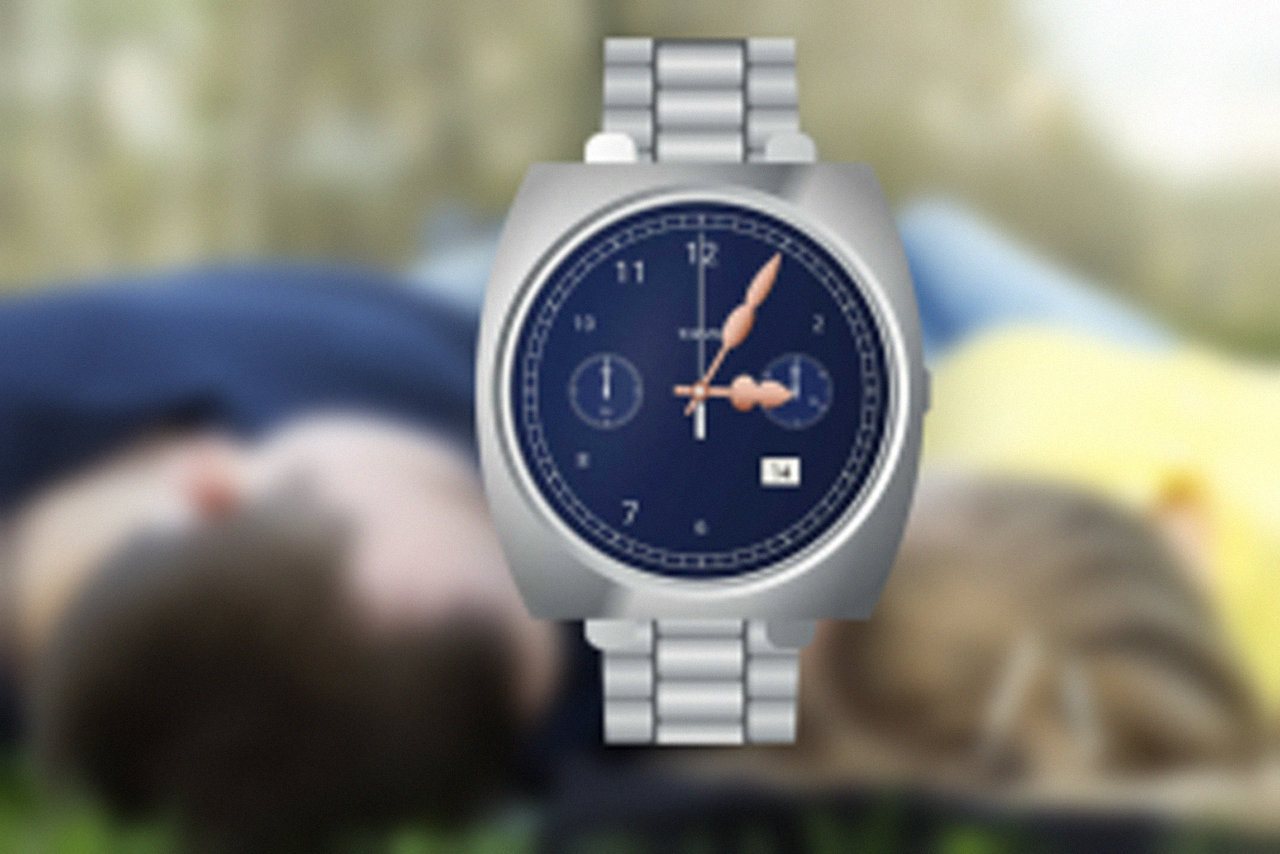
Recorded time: 3:05
